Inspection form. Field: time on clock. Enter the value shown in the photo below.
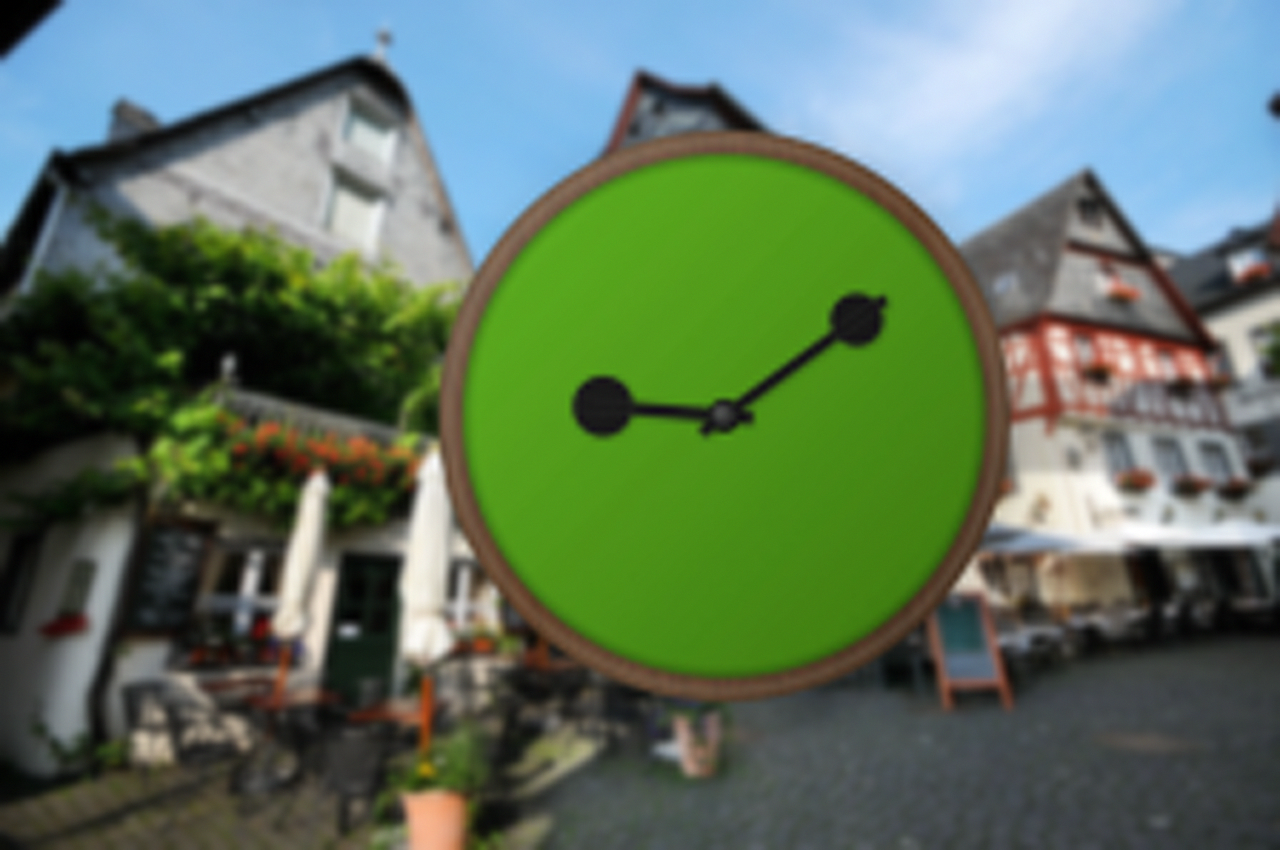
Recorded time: 9:09
